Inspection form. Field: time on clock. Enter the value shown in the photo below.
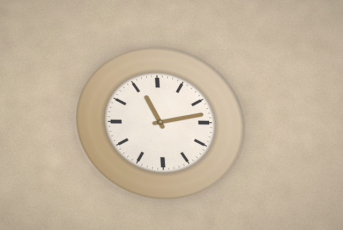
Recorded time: 11:13
